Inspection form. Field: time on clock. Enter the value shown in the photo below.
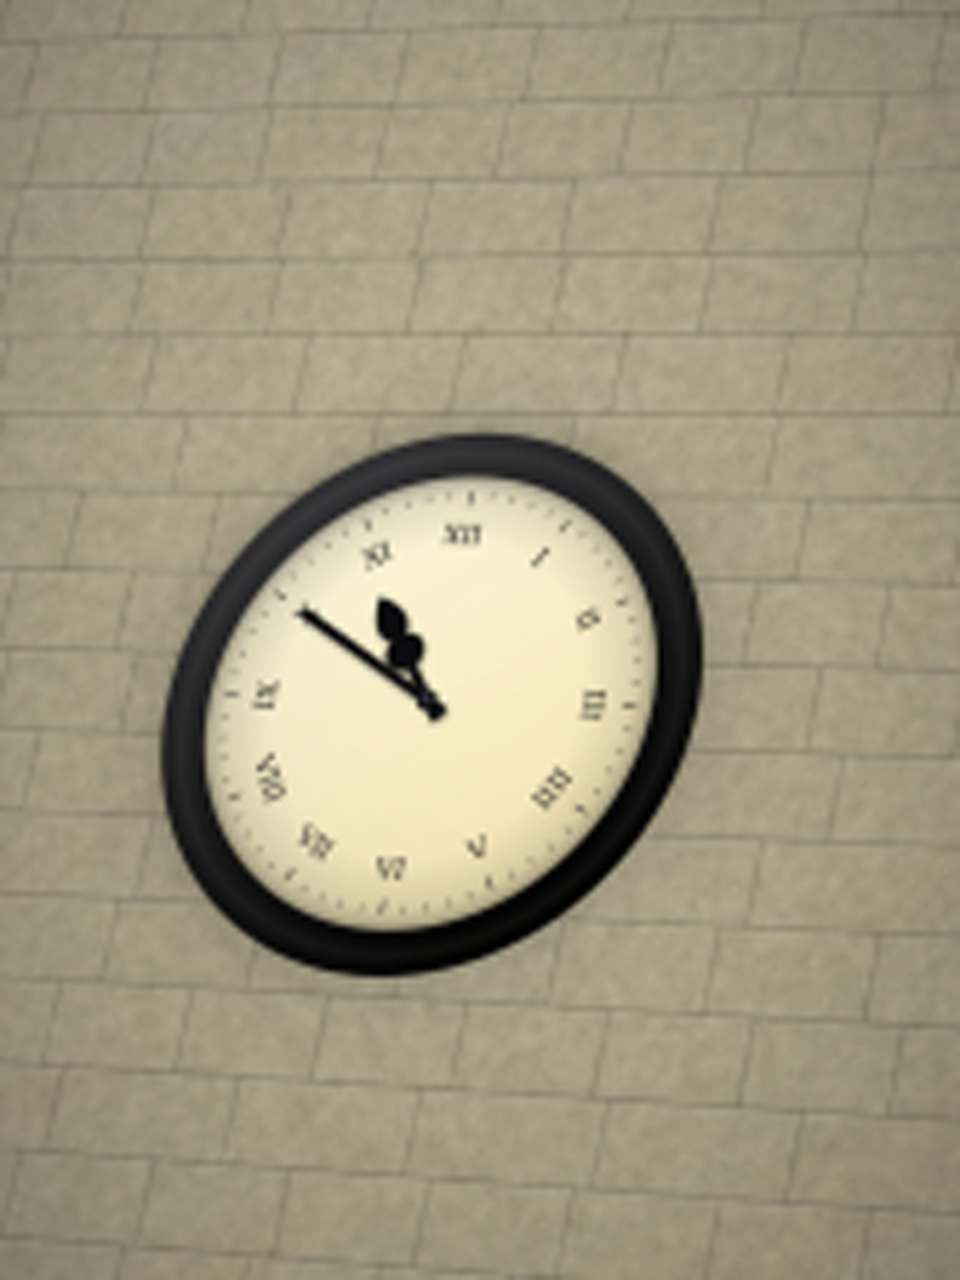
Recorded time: 10:50
